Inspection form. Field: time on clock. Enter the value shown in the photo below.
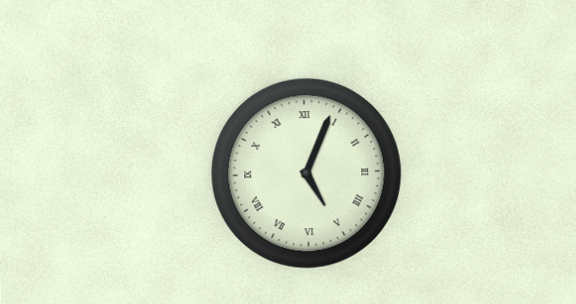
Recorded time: 5:04
